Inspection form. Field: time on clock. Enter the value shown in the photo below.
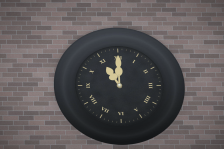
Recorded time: 11:00
